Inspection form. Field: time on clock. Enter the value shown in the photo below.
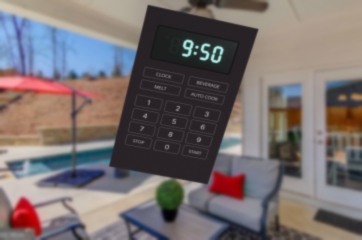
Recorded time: 9:50
